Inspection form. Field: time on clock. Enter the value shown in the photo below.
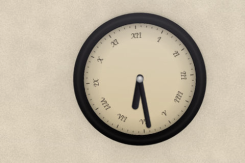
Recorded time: 6:29
